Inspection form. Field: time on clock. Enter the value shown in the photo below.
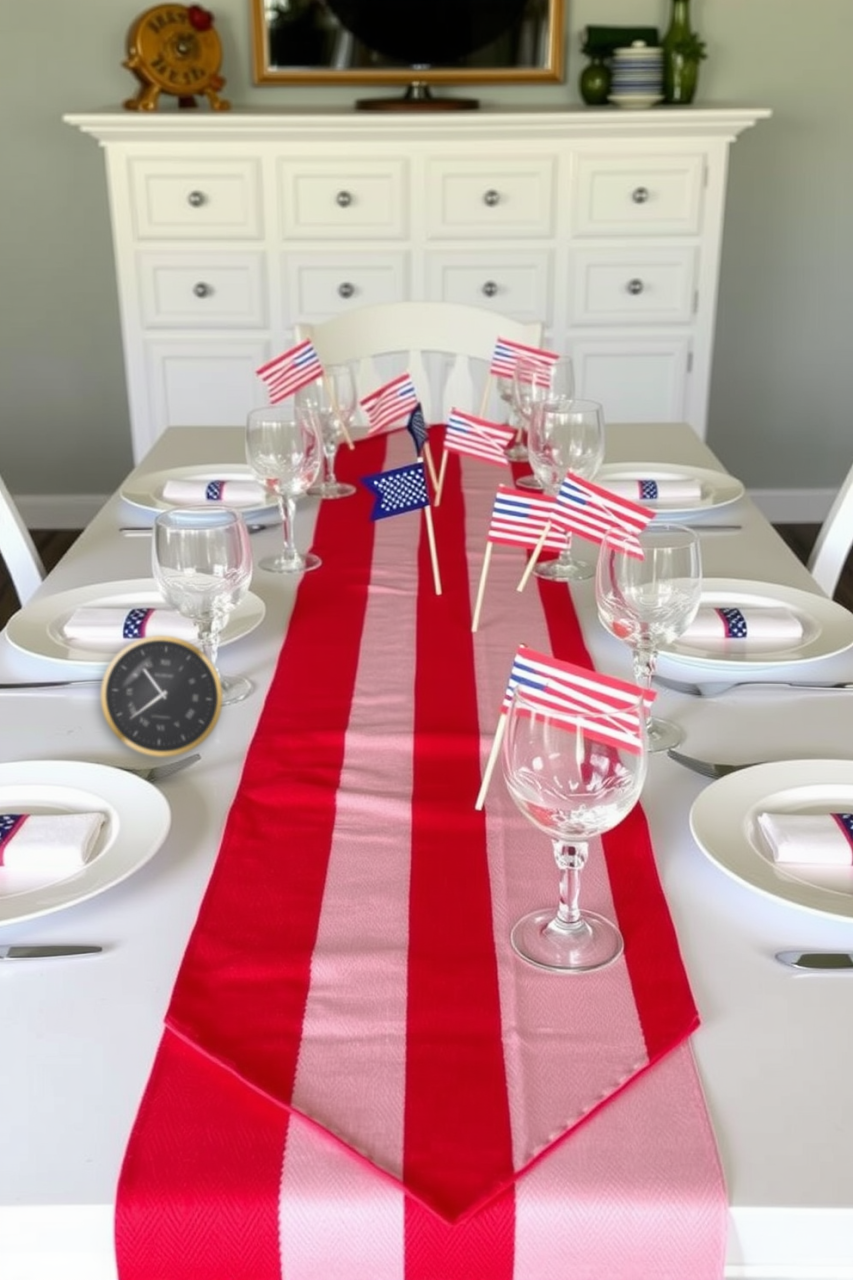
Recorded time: 10:38
